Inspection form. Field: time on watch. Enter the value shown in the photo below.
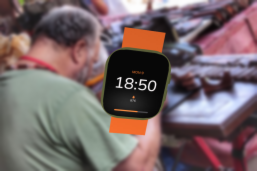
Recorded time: 18:50
